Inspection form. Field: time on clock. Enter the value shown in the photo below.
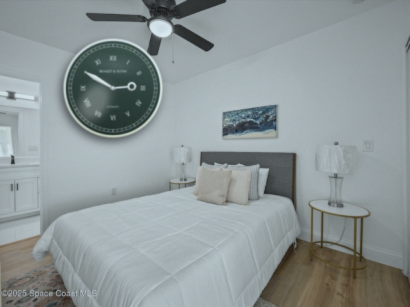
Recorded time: 2:50
